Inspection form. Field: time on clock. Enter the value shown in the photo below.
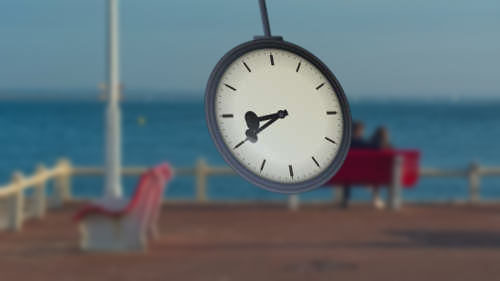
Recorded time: 8:40
